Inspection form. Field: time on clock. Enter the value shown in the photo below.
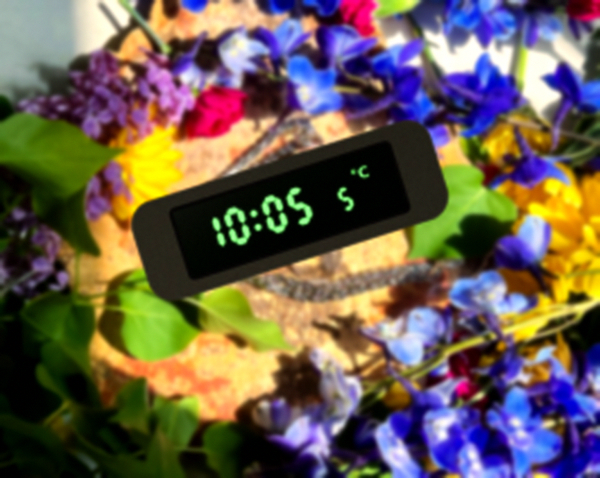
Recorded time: 10:05
